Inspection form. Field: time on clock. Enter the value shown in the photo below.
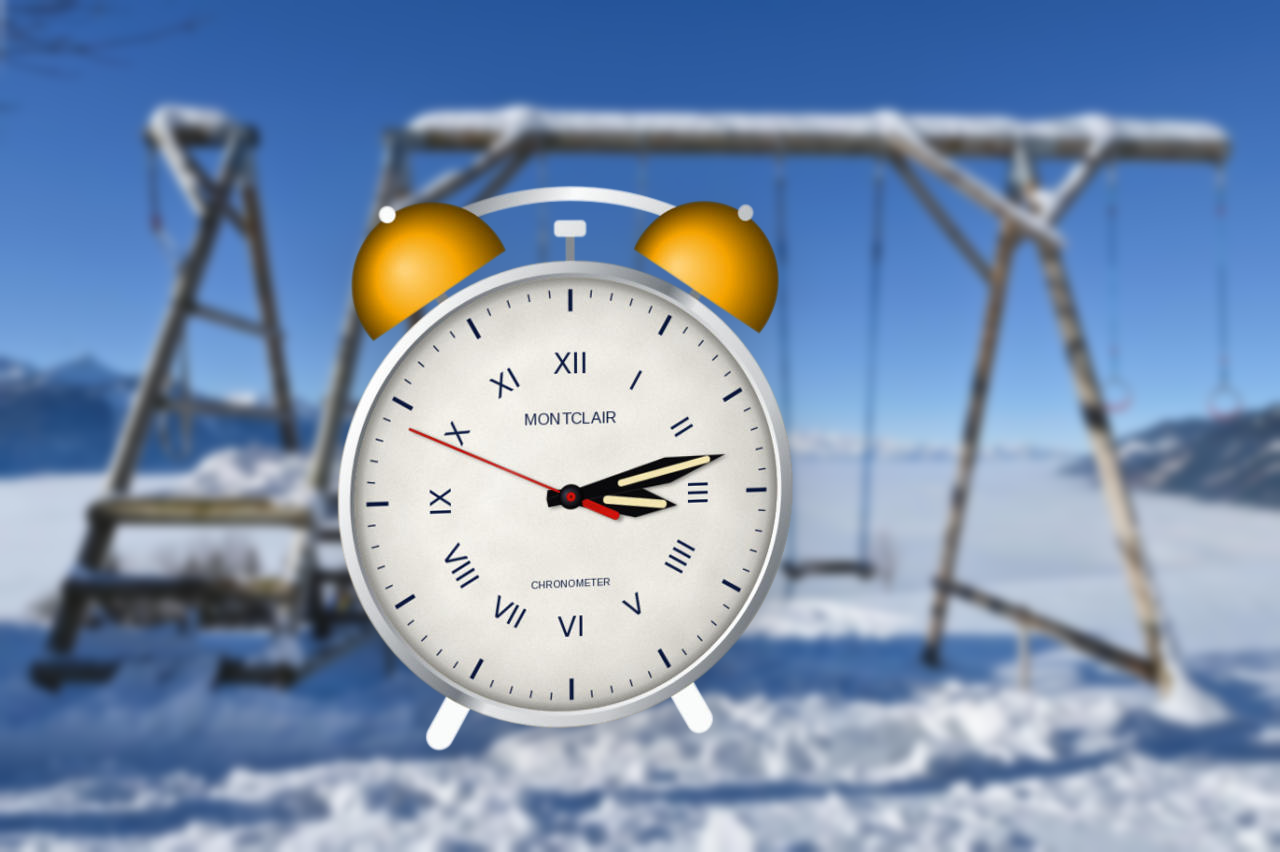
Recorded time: 3:12:49
